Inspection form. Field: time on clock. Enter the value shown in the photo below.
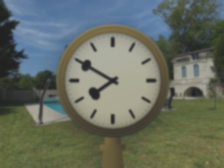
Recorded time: 7:50
